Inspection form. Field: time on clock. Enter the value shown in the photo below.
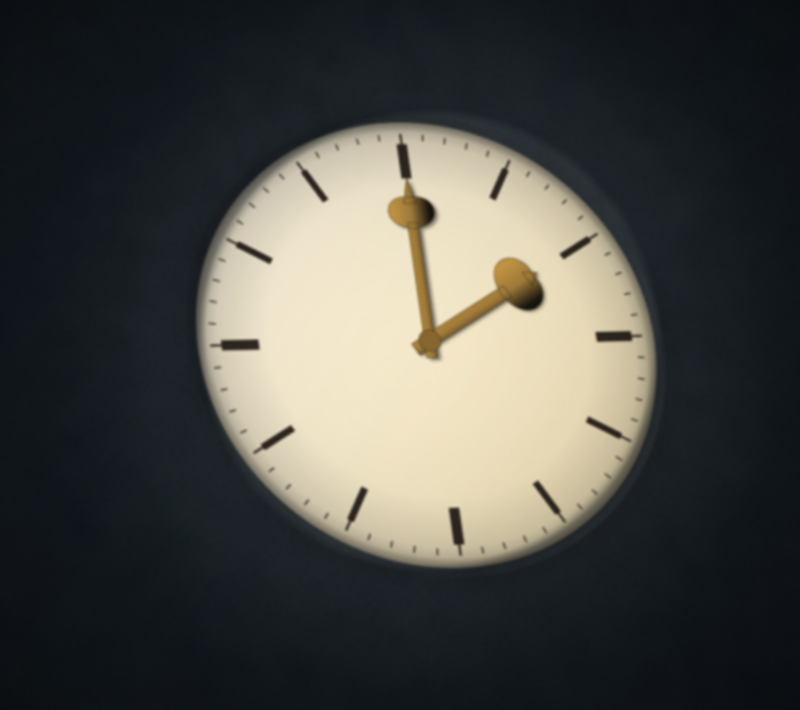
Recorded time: 2:00
